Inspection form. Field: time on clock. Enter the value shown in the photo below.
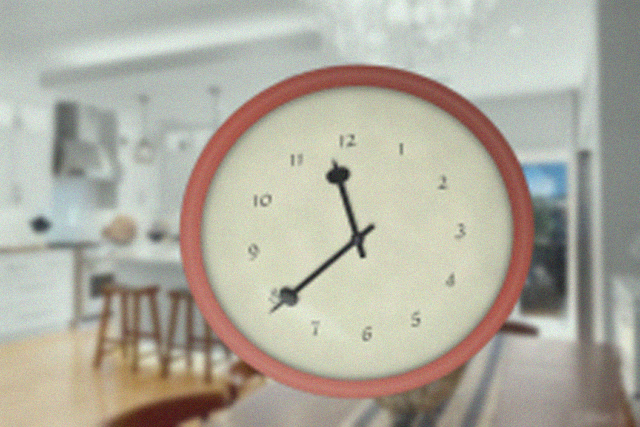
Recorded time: 11:39
